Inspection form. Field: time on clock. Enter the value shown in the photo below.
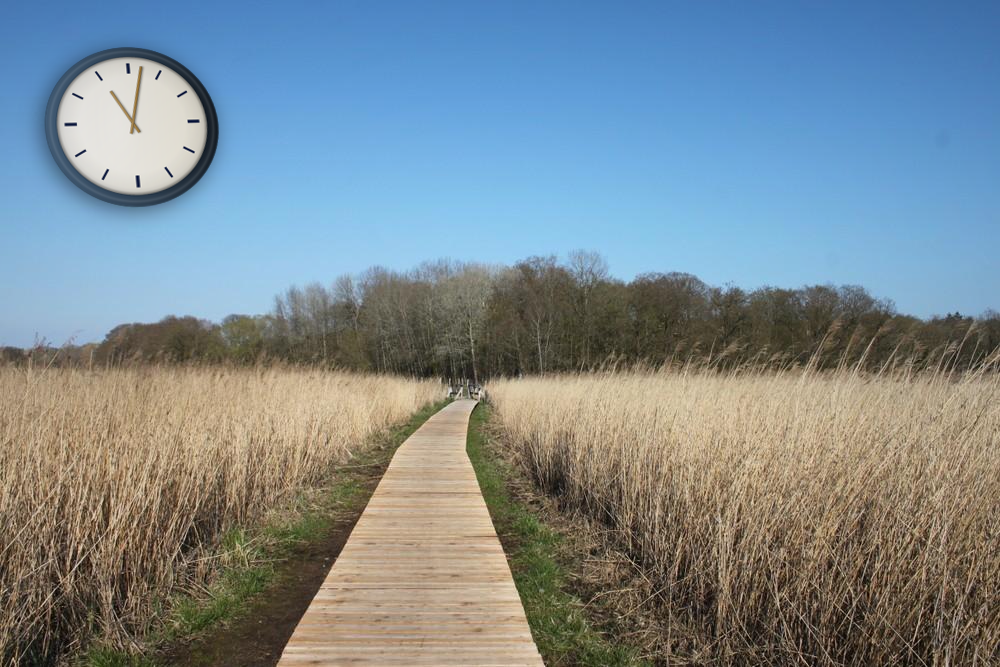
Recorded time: 11:02
